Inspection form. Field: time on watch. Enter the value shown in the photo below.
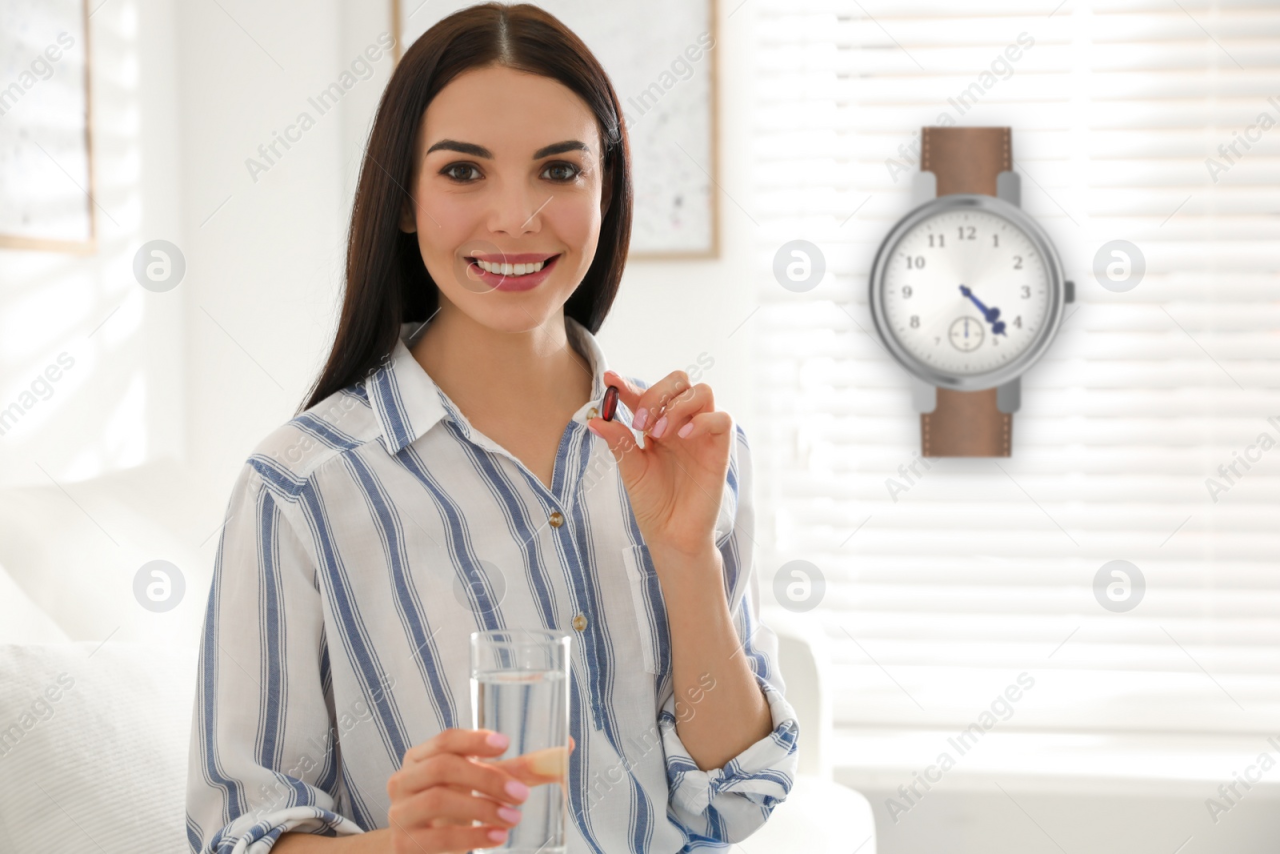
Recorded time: 4:23
